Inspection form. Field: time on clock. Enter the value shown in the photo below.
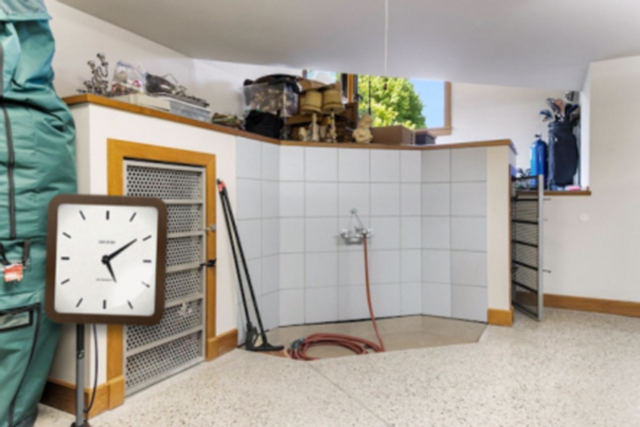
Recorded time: 5:09
